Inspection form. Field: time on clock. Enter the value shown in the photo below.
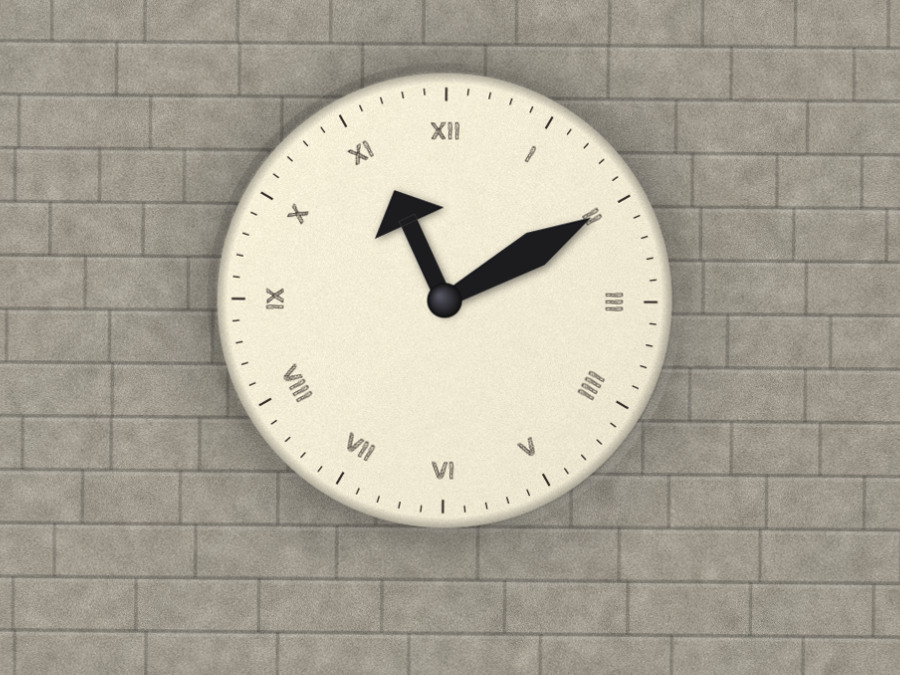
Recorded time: 11:10
